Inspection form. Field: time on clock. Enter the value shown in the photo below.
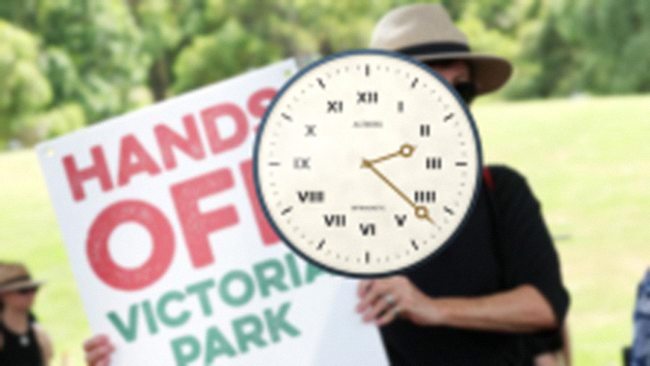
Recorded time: 2:22
